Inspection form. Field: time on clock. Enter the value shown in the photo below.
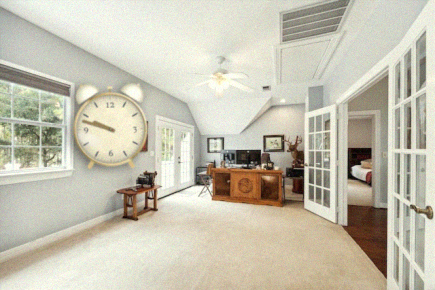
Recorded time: 9:48
